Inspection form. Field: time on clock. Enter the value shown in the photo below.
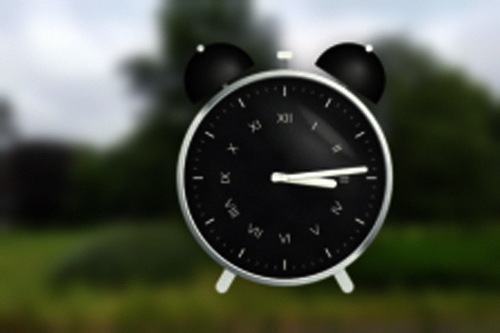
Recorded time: 3:14
